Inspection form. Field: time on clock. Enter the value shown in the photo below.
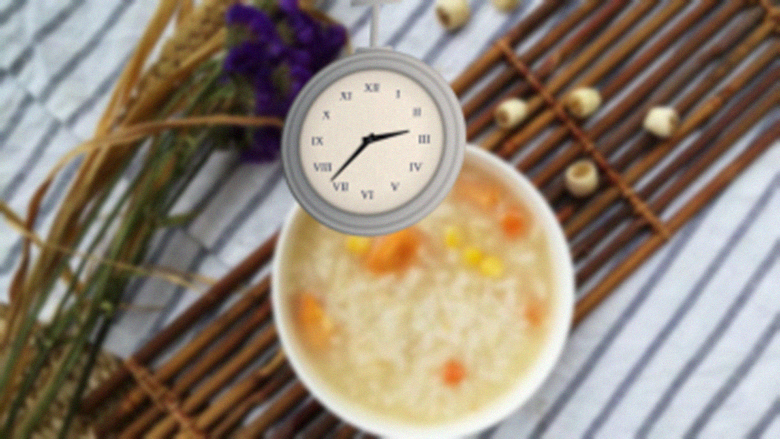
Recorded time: 2:37
